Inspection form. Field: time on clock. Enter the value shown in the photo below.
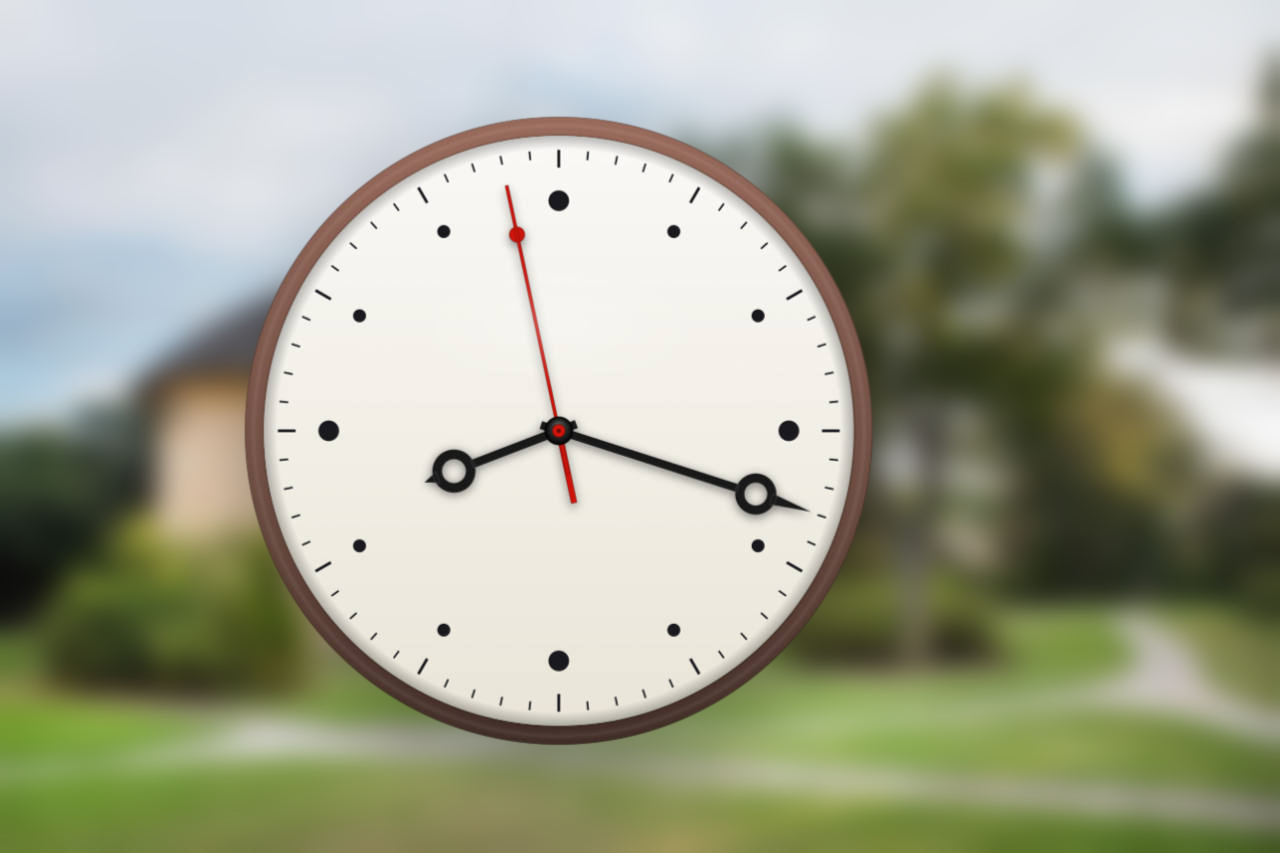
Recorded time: 8:17:58
